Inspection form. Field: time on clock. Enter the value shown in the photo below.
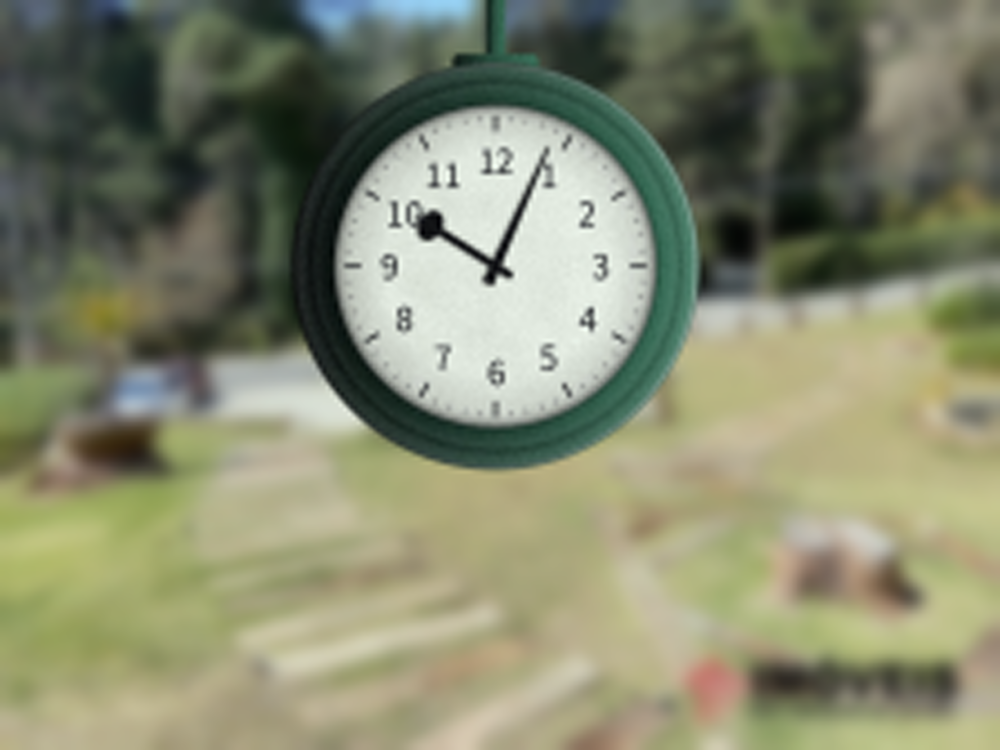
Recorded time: 10:04
